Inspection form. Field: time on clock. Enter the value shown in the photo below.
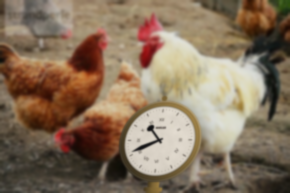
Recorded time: 10:41
